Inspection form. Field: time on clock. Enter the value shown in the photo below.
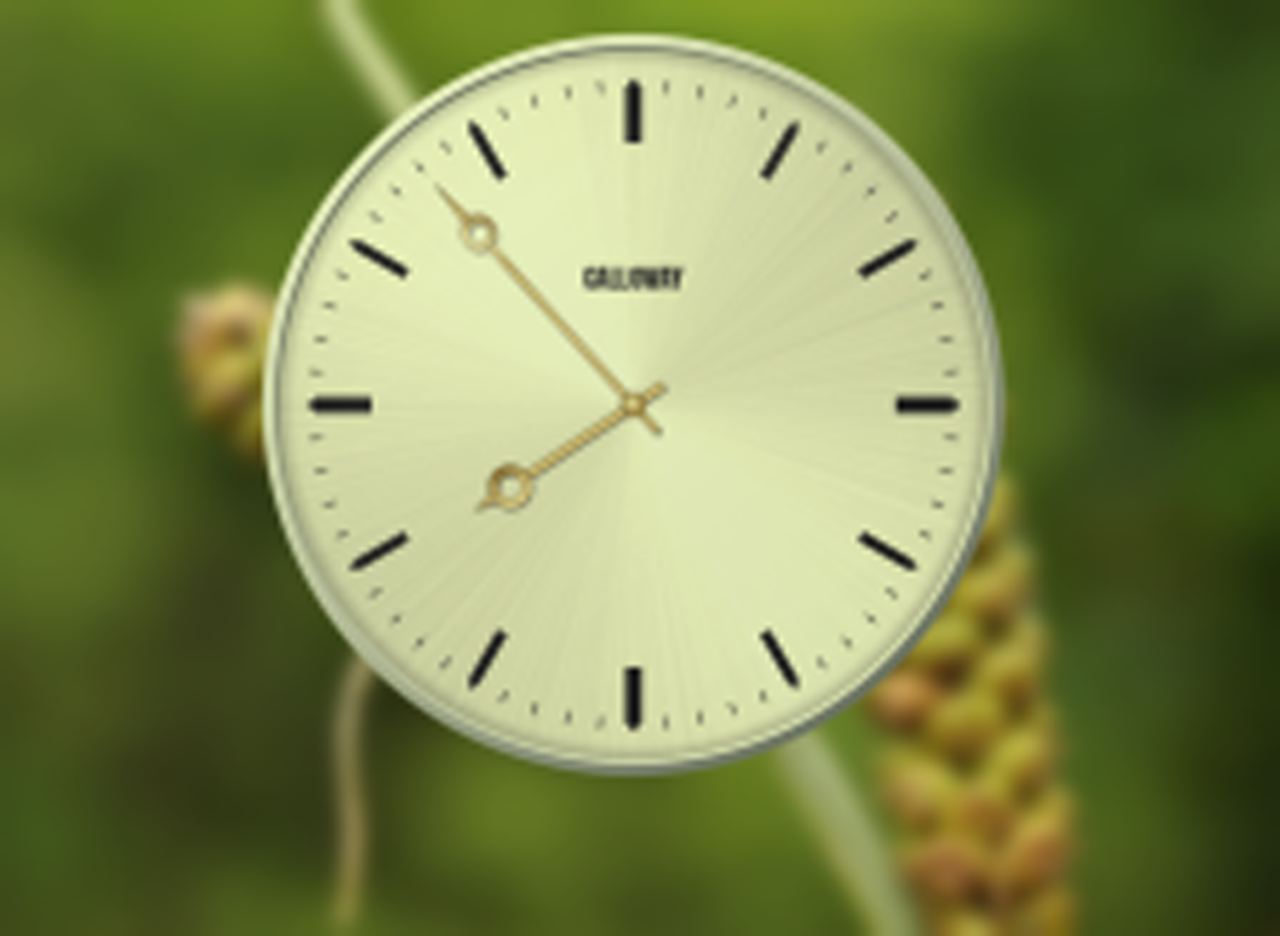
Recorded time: 7:53
